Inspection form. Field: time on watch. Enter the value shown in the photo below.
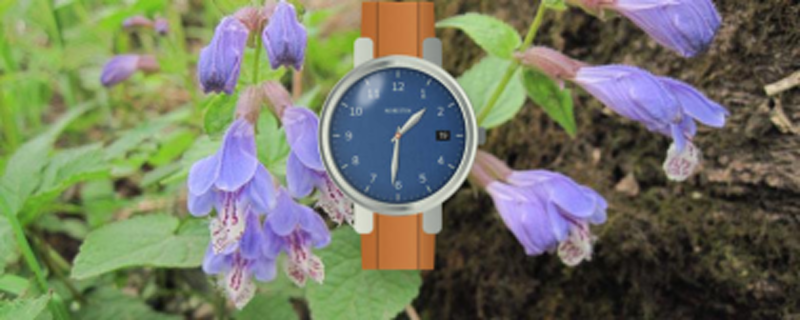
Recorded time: 1:31
